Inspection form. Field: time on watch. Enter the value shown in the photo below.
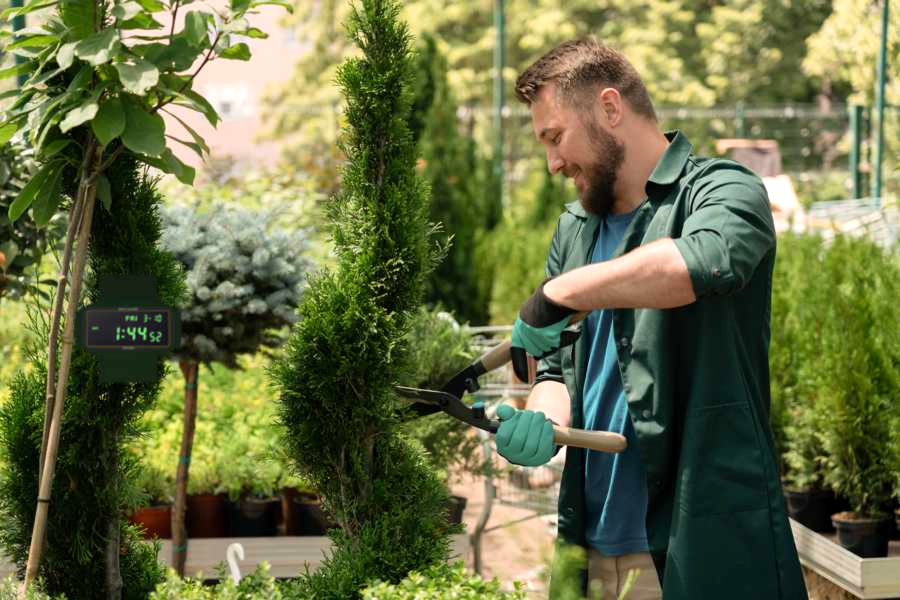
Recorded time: 1:44
